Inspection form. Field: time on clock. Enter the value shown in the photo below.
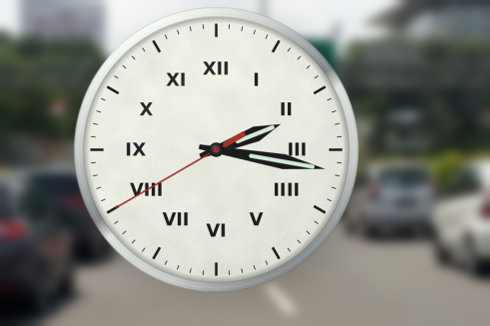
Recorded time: 2:16:40
